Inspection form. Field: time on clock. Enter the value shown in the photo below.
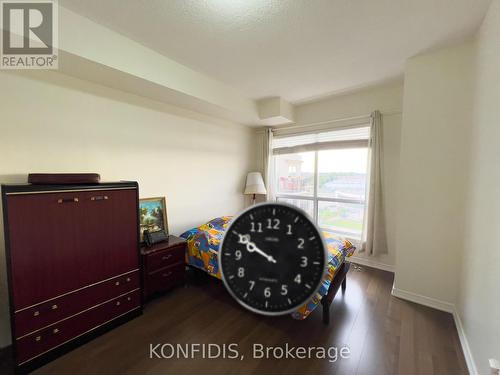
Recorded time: 9:50
